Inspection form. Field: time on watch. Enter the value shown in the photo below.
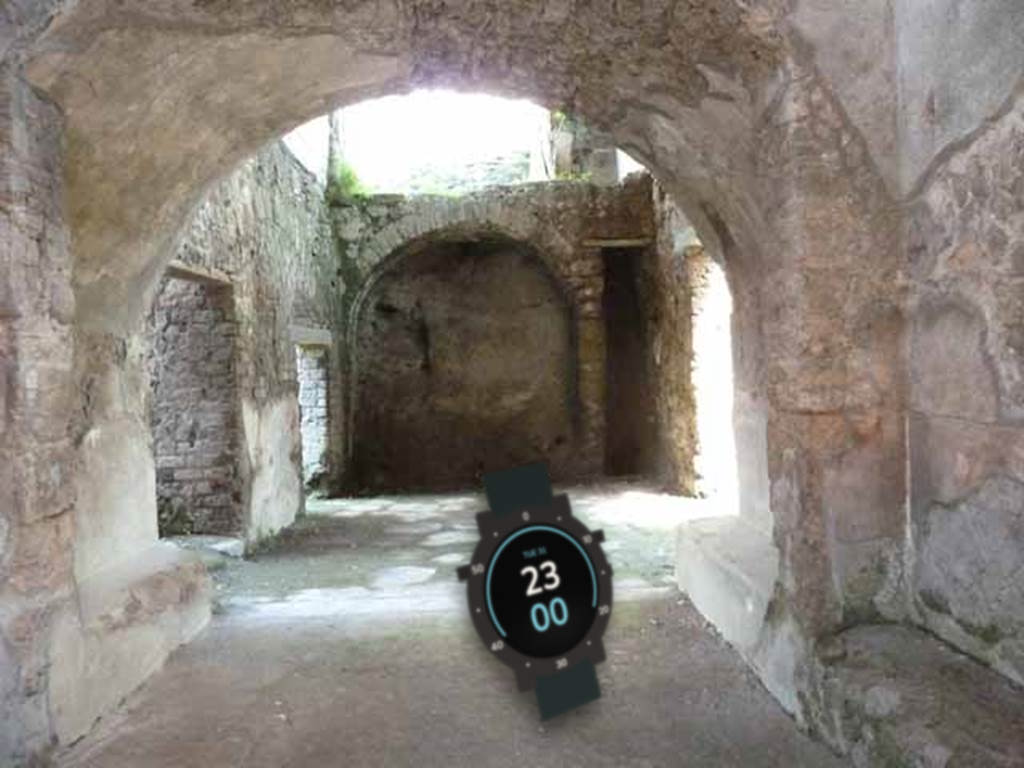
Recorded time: 23:00
